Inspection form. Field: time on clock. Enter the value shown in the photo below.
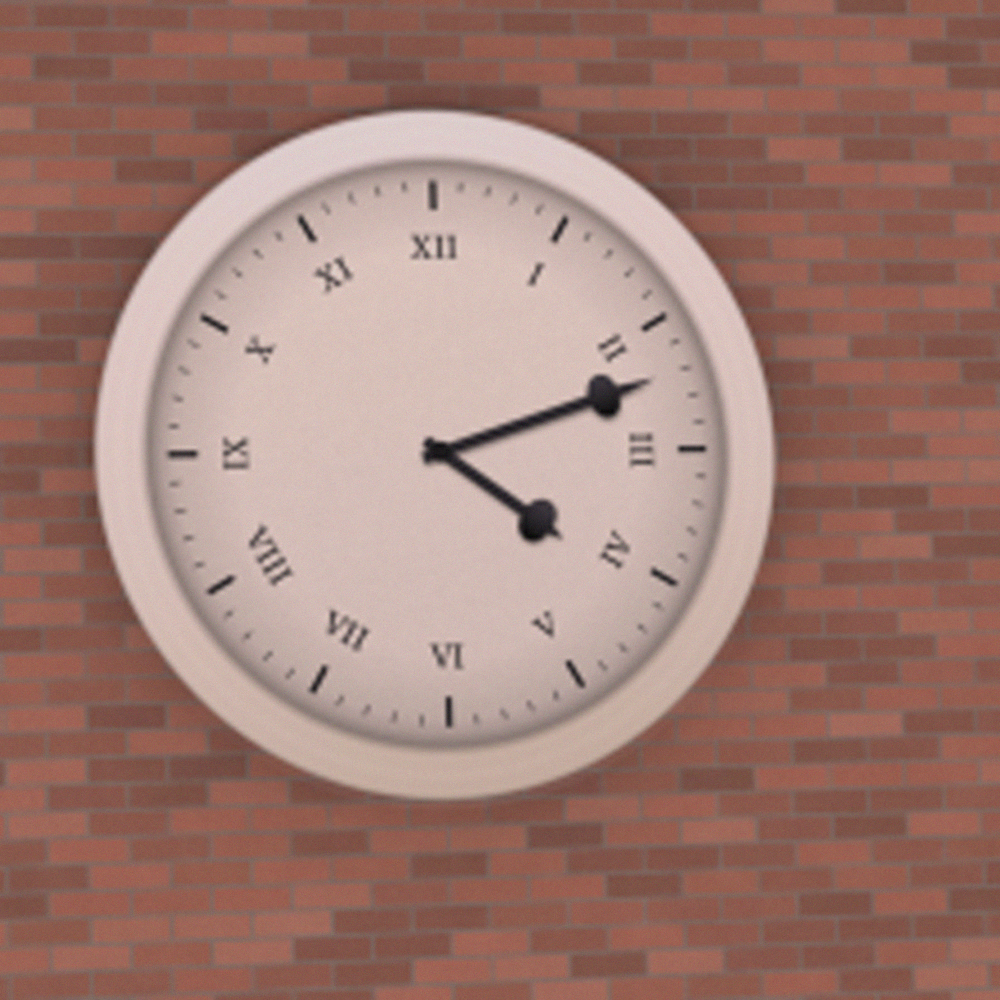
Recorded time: 4:12
